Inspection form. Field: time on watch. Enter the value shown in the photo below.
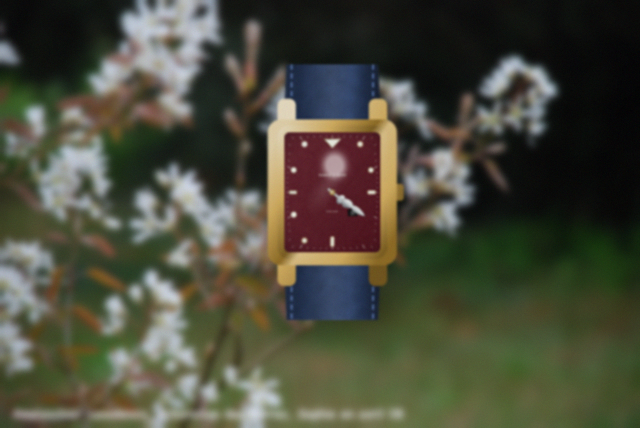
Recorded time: 4:21
